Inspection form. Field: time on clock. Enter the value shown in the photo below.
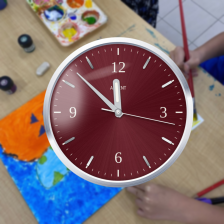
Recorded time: 11:52:17
